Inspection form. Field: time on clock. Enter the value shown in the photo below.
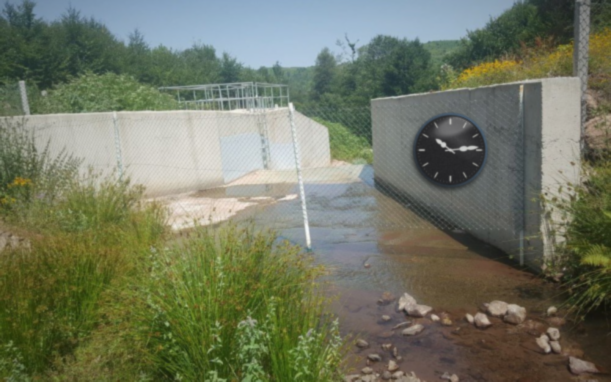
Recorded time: 10:14
